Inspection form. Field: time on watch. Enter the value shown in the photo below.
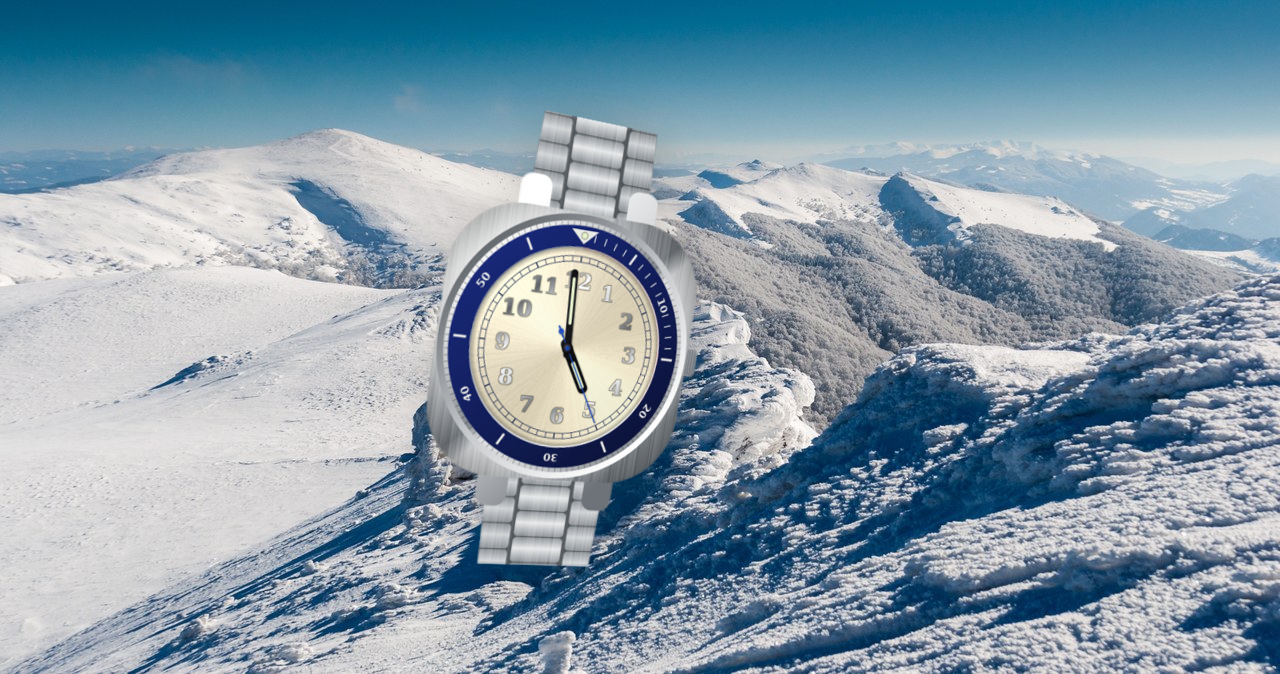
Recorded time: 4:59:25
